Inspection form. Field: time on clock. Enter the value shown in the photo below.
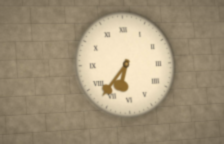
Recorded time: 6:37
